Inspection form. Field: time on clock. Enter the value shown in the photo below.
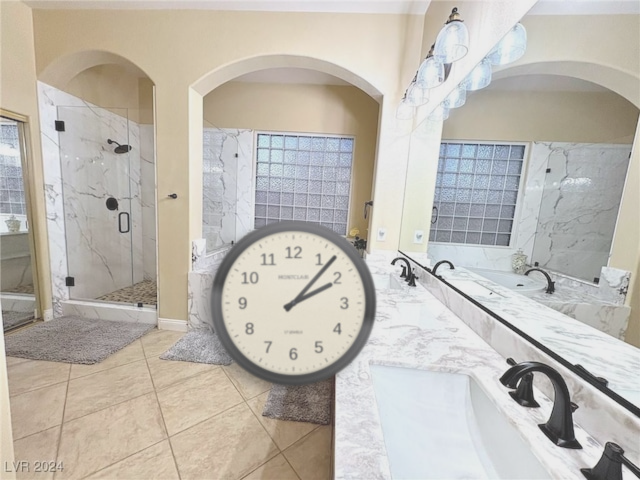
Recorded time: 2:07
